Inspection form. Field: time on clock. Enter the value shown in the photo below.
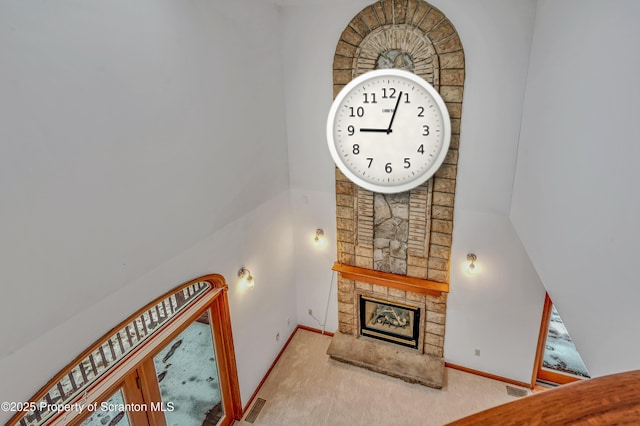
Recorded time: 9:03
